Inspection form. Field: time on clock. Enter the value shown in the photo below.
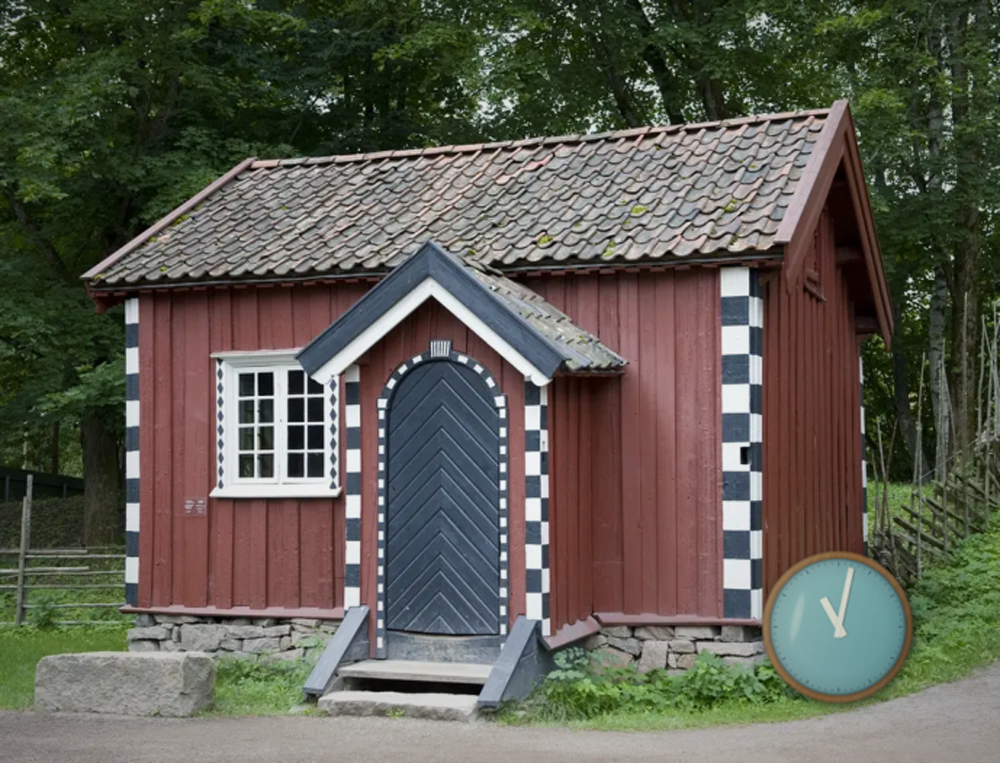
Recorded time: 11:02
